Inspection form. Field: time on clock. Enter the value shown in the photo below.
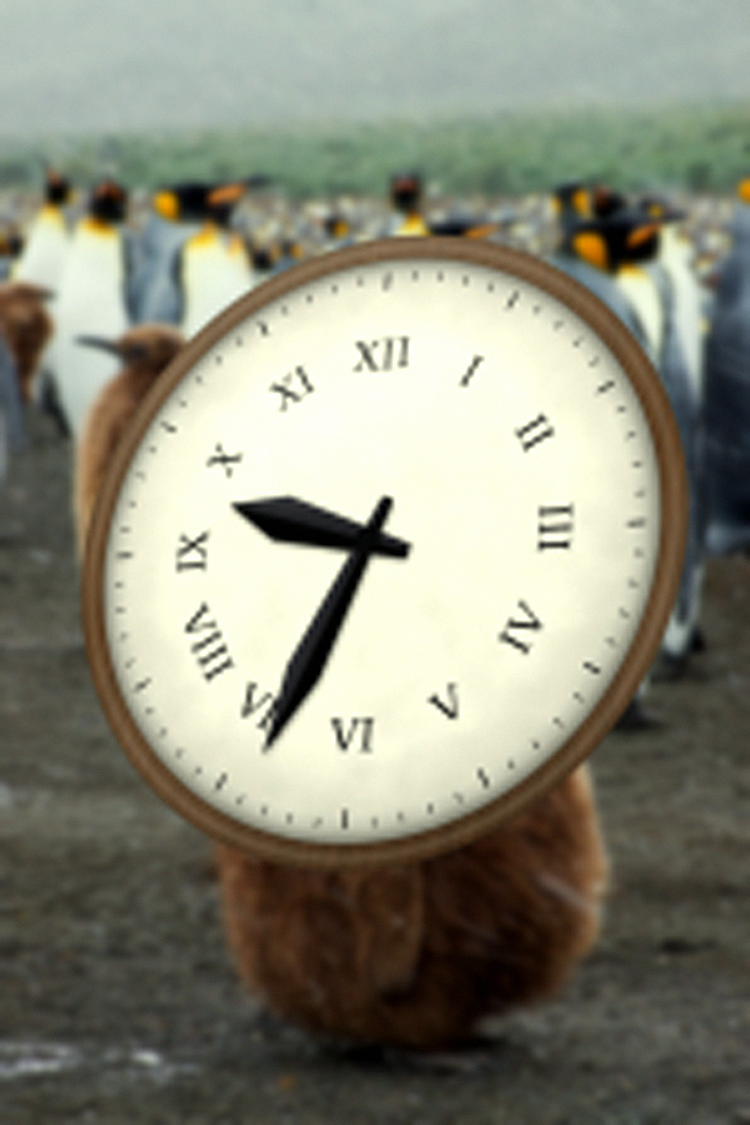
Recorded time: 9:34
